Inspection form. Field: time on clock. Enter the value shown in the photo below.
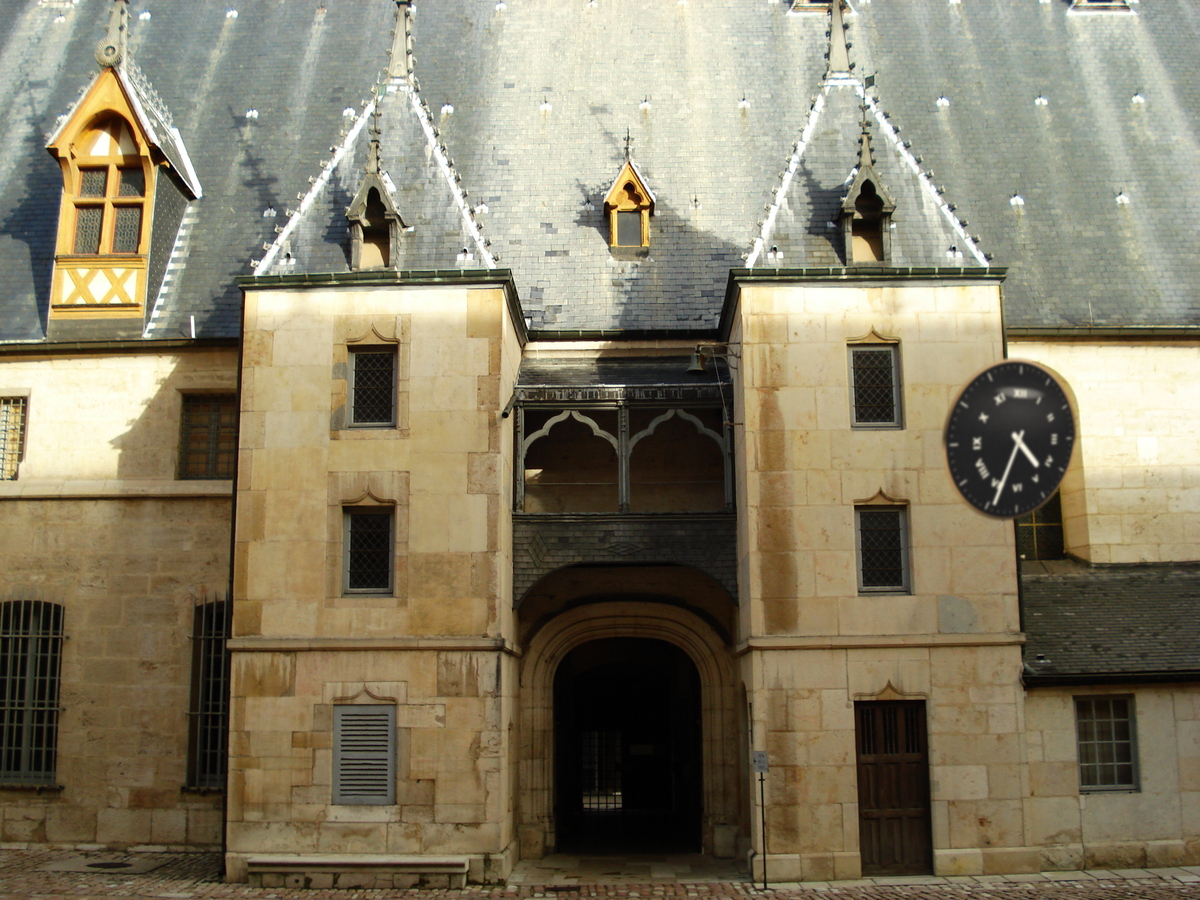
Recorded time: 4:34
